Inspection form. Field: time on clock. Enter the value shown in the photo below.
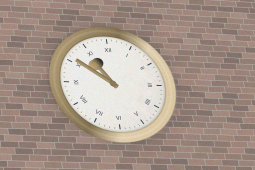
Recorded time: 10:51
